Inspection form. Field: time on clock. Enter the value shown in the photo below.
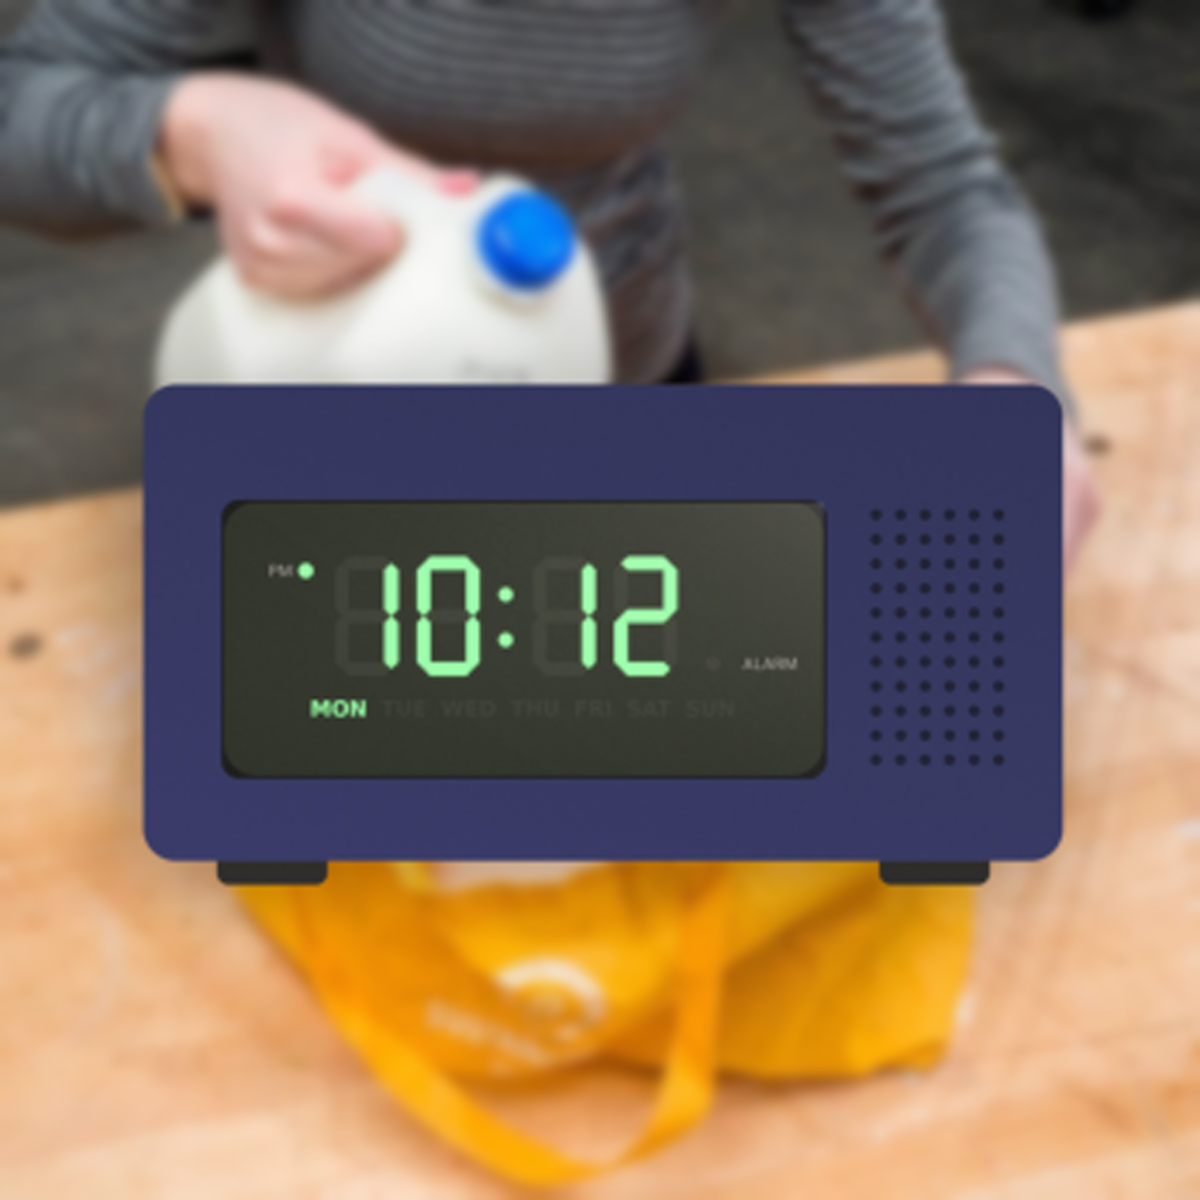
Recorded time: 10:12
